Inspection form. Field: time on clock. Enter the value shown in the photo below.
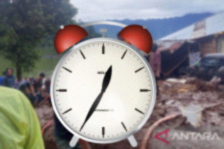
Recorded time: 12:35
